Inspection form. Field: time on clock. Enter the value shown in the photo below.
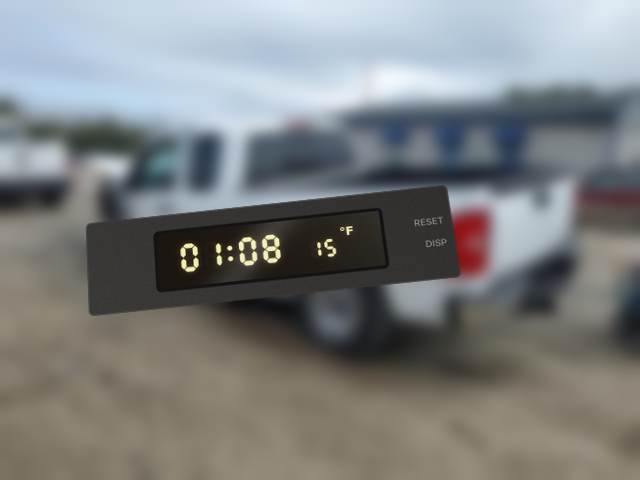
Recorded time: 1:08
